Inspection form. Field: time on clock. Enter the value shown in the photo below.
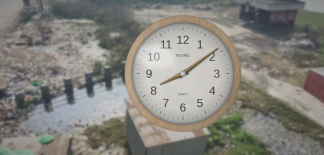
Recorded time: 8:09
